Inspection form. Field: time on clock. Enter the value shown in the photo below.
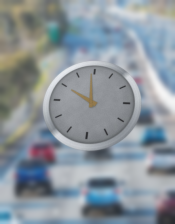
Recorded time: 9:59
